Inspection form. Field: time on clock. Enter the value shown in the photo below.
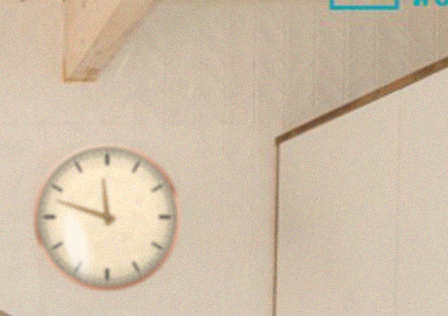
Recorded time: 11:48
